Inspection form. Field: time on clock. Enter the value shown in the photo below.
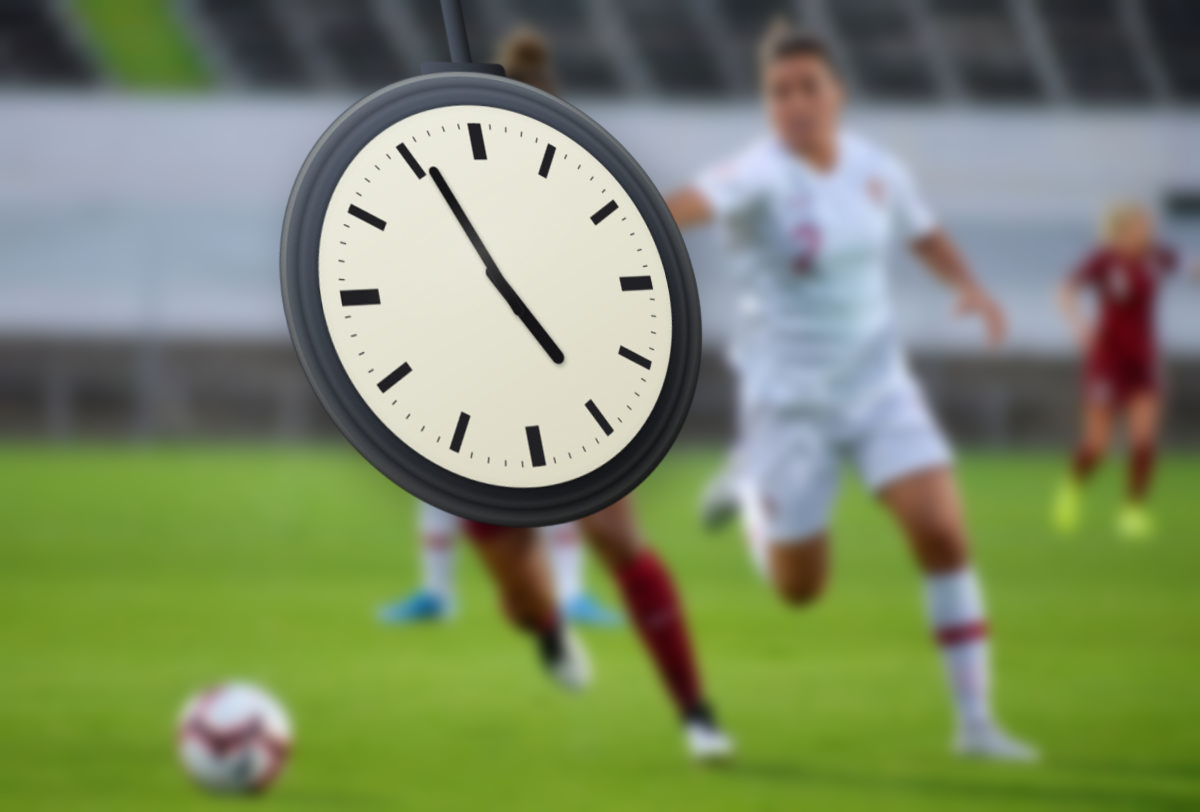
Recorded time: 4:56
